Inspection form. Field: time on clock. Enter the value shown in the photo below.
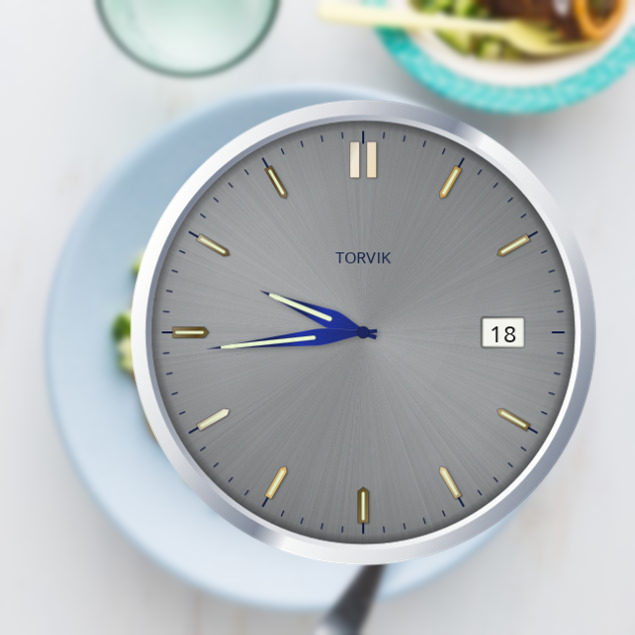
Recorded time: 9:44
